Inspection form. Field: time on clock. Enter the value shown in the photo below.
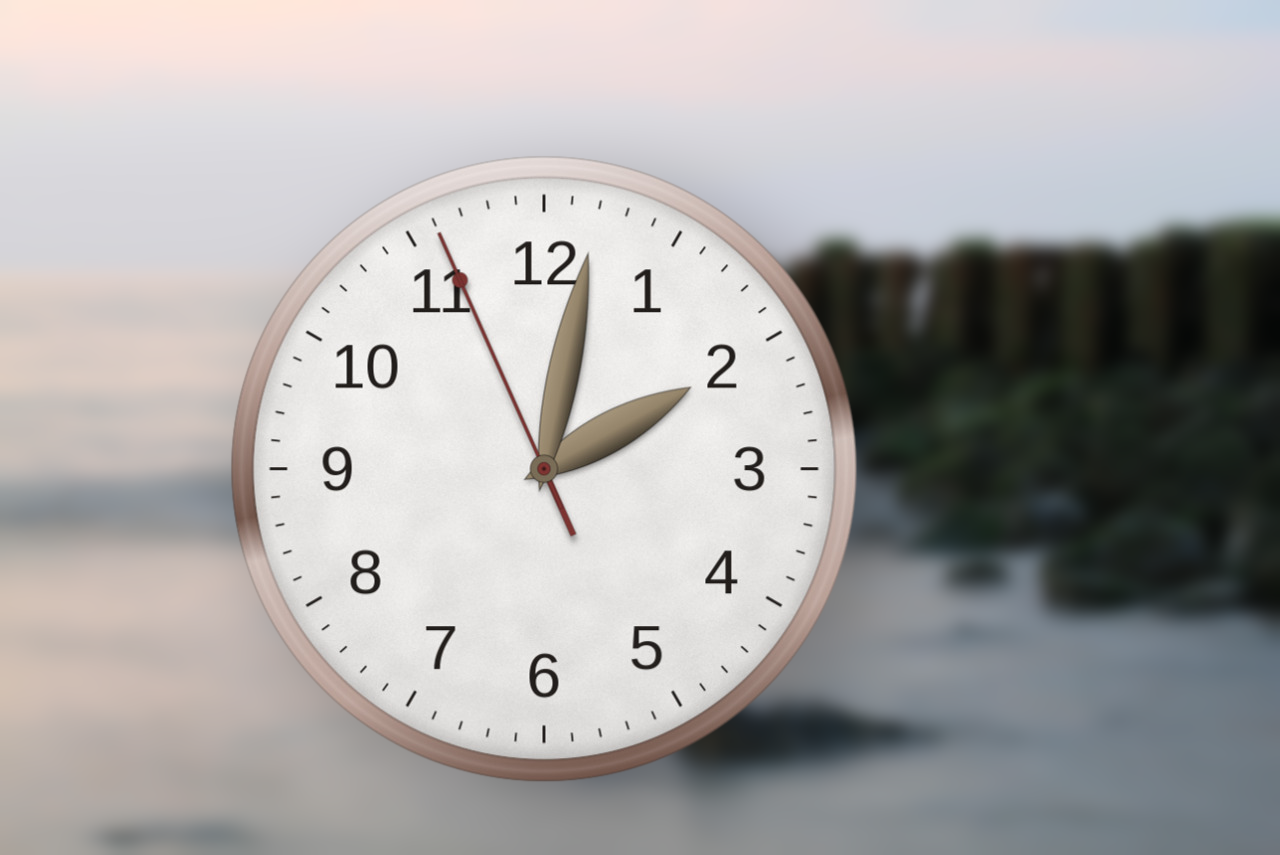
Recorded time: 2:01:56
